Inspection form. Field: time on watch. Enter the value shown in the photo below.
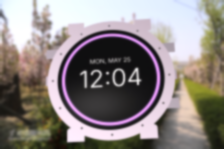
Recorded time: 12:04
